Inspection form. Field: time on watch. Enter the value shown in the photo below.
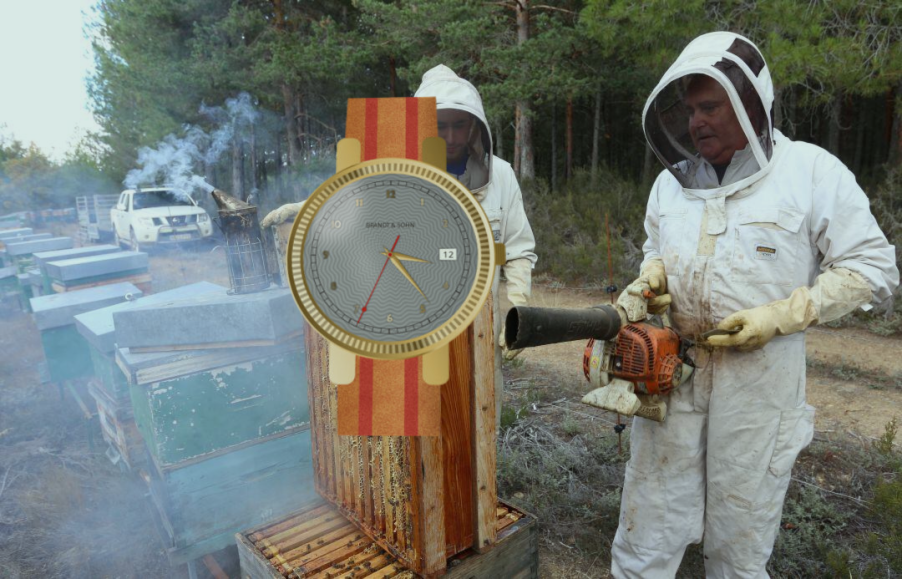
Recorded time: 3:23:34
